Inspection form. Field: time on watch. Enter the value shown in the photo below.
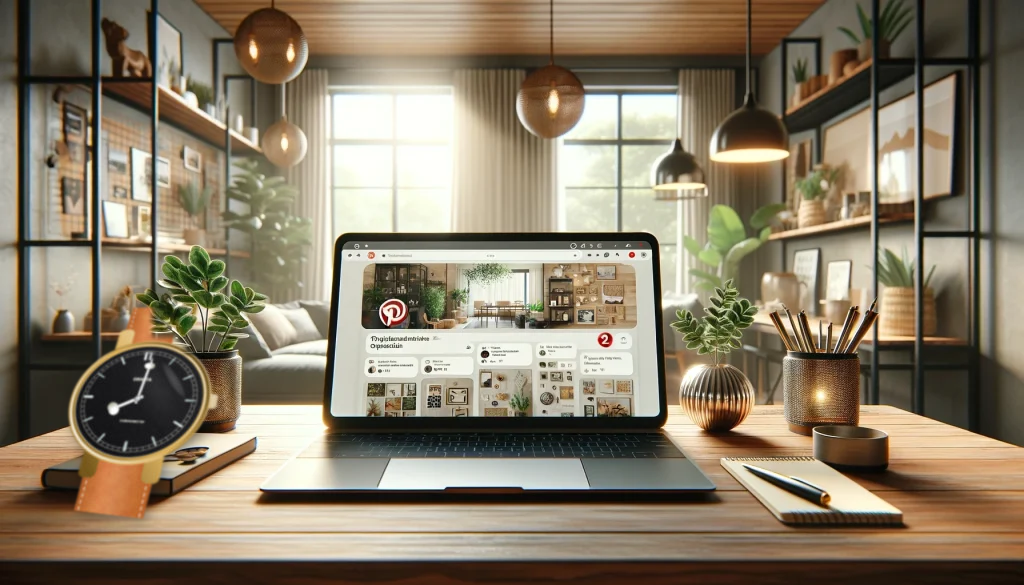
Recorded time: 8:01
